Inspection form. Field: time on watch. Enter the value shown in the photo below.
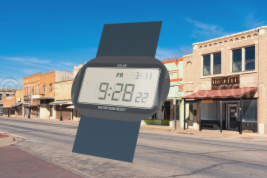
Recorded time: 9:28:22
